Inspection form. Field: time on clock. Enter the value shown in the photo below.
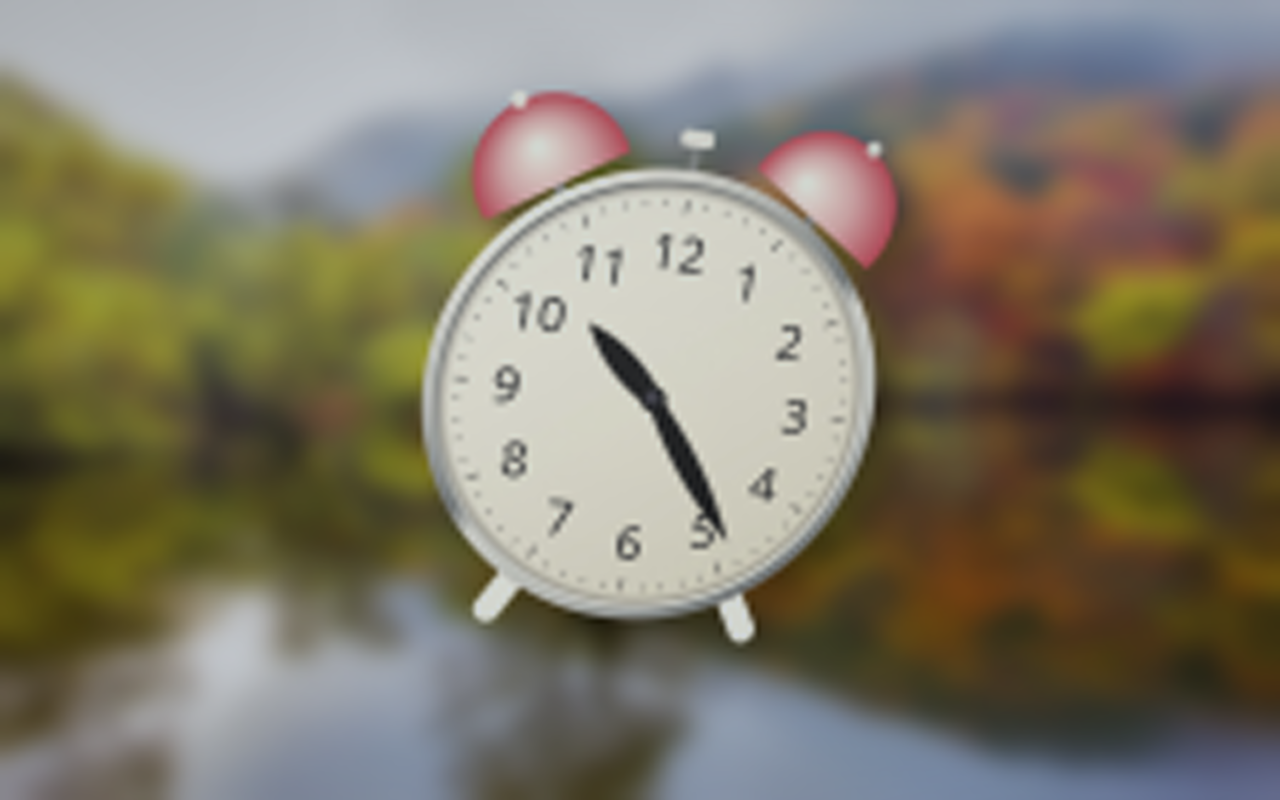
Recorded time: 10:24
